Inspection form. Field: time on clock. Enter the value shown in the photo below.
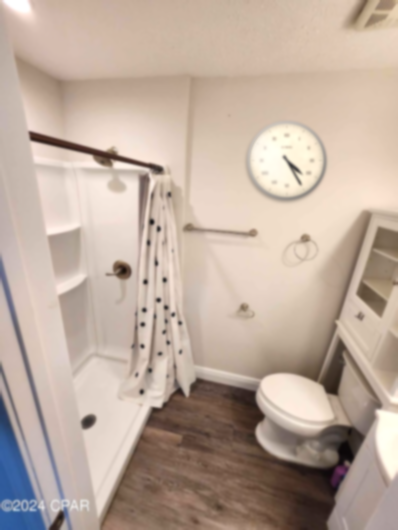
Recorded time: 4:25
